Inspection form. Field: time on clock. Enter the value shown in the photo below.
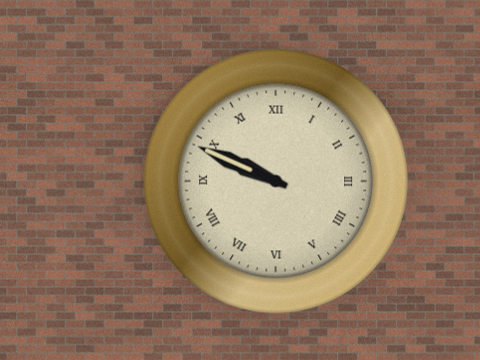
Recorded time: 9:49
